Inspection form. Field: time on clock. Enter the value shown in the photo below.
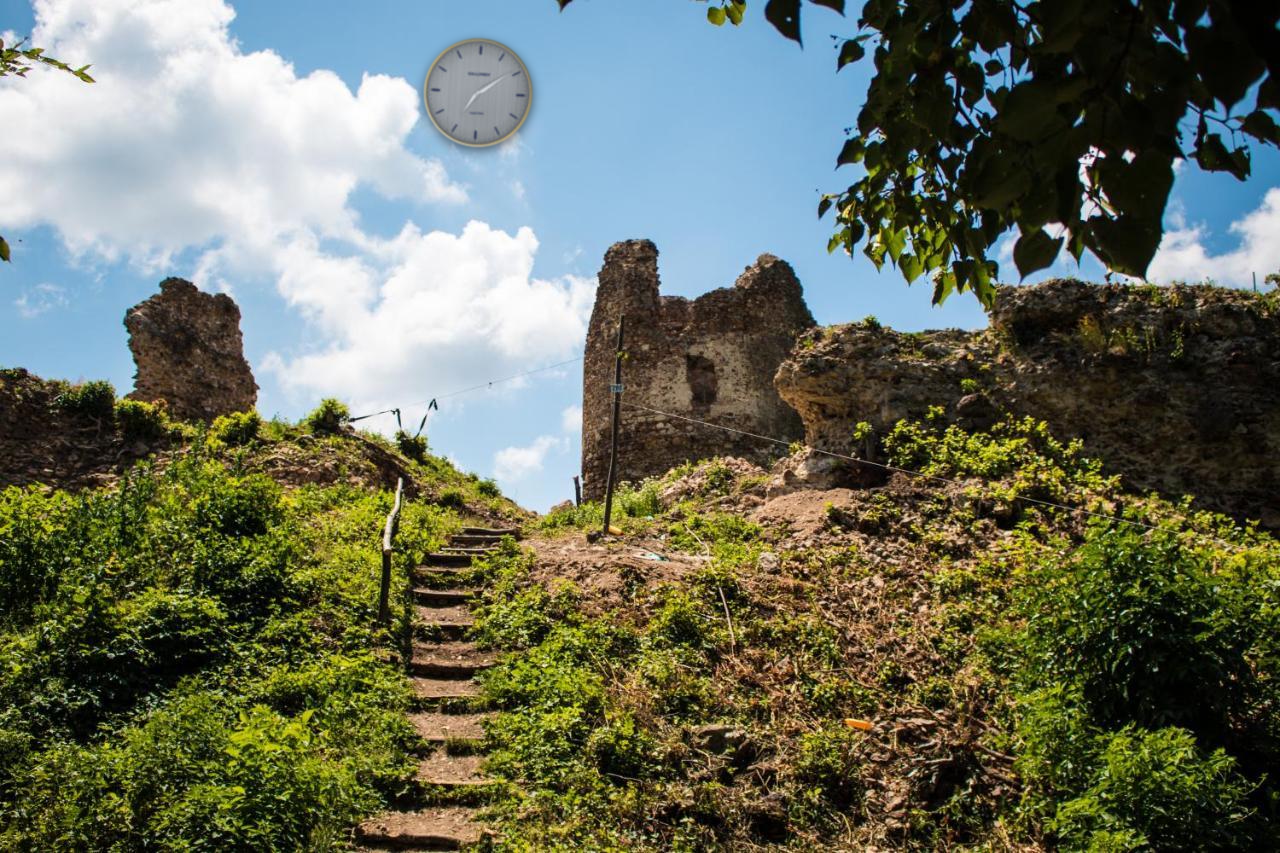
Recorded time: 7:09
